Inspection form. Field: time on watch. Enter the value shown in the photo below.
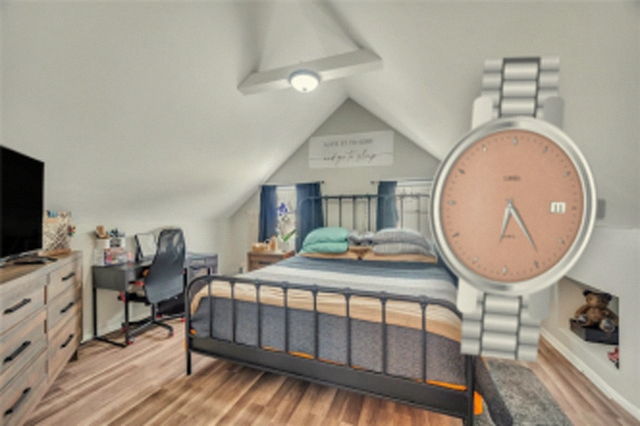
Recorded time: 6:24
